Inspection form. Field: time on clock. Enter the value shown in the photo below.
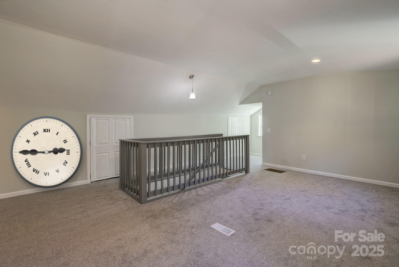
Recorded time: 2:45
